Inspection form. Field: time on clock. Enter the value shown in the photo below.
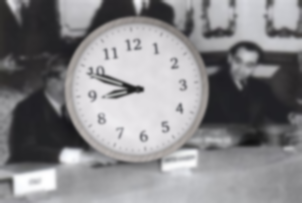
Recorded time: 8:49
